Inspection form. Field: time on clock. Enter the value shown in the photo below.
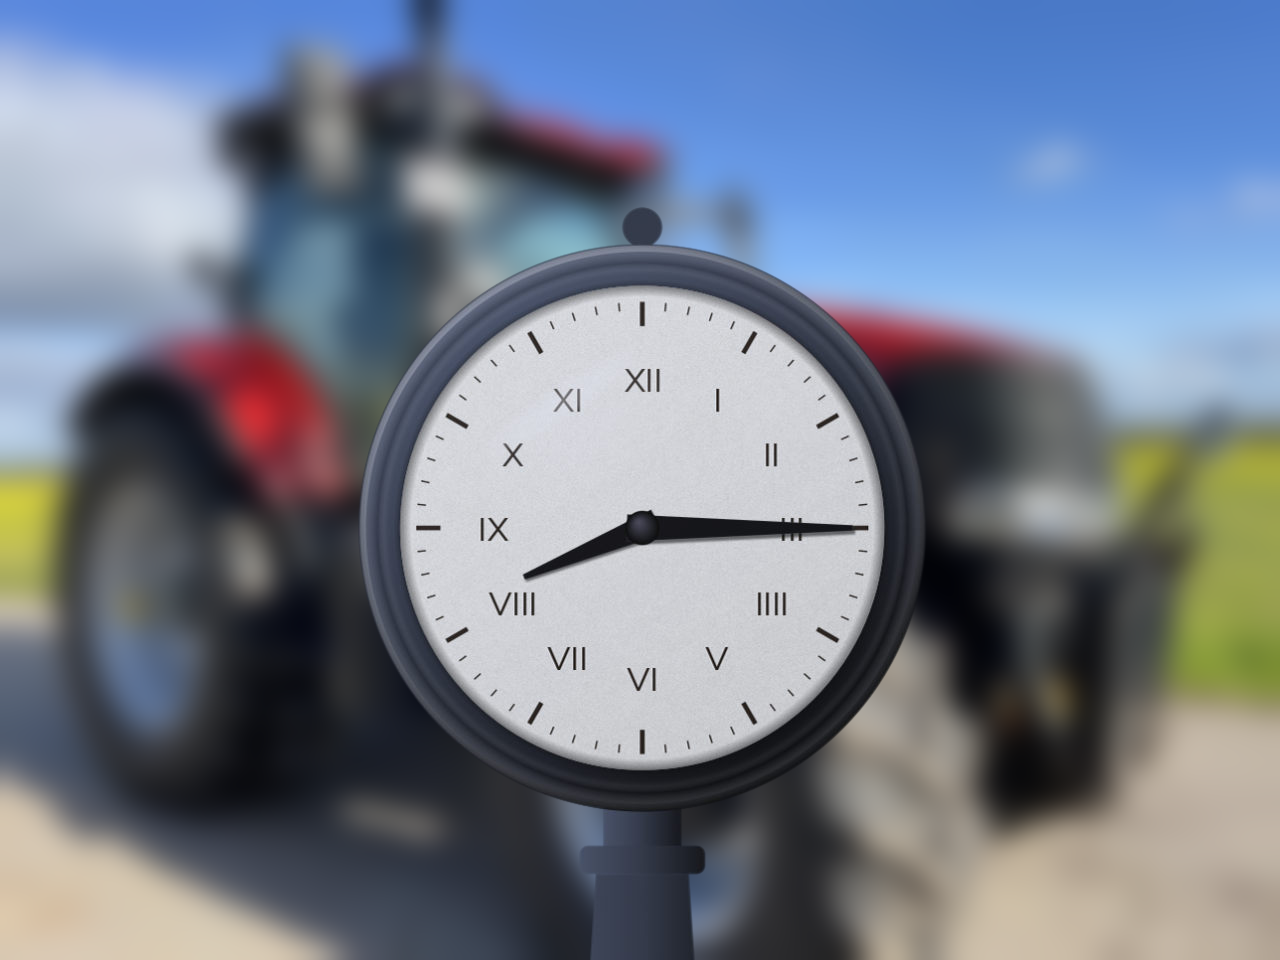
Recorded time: 8:15
